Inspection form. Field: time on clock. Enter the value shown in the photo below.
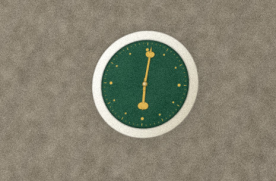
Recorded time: 6:01
